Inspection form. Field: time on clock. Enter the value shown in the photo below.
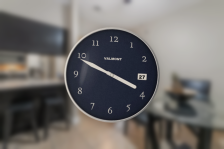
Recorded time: 3:49
